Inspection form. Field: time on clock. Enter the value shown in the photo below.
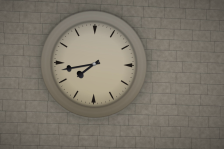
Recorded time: 7:43
